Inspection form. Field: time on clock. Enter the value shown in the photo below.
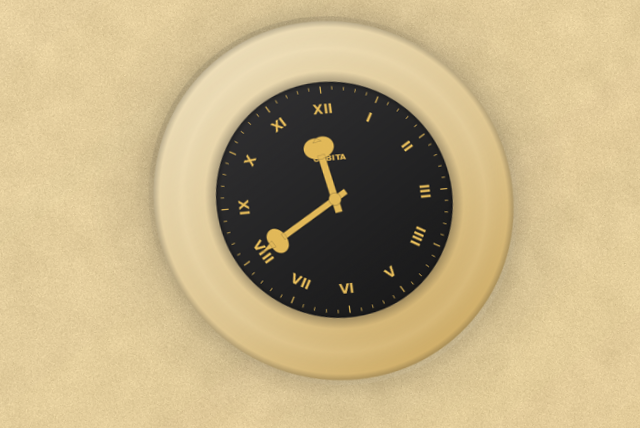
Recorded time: 11:40
